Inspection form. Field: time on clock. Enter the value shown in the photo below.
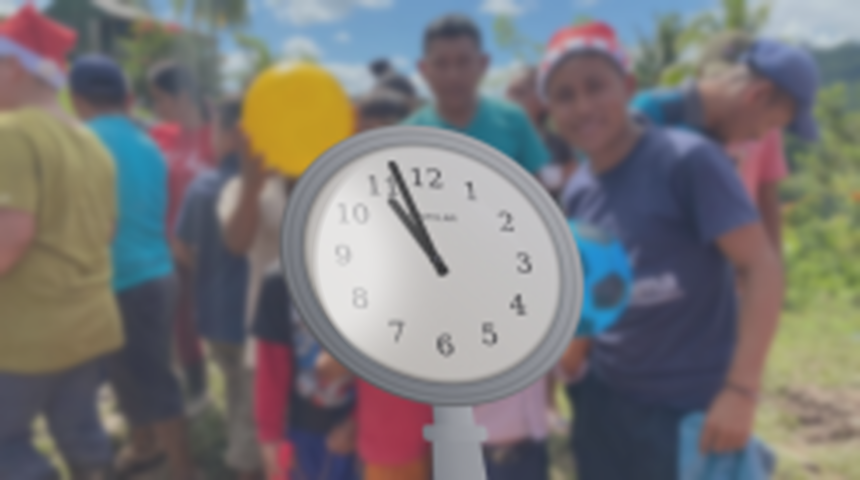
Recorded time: 10:57
